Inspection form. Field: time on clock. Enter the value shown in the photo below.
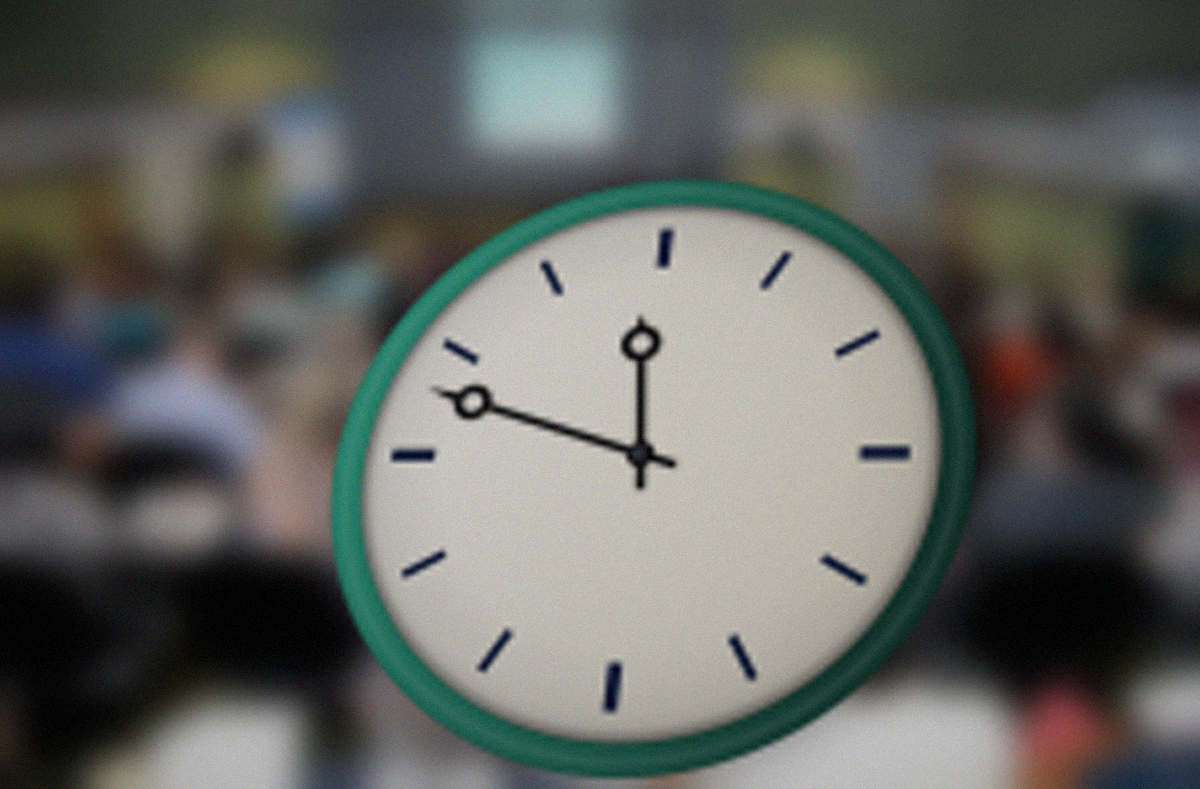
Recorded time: 11:48
